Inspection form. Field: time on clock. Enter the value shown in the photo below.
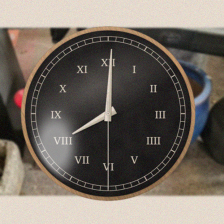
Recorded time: 8:00:30
